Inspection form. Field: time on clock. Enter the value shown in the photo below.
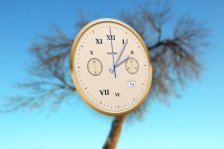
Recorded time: 2:06
